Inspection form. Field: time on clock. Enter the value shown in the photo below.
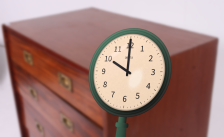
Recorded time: 10:00
